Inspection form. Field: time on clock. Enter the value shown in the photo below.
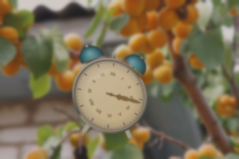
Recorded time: 3:16
